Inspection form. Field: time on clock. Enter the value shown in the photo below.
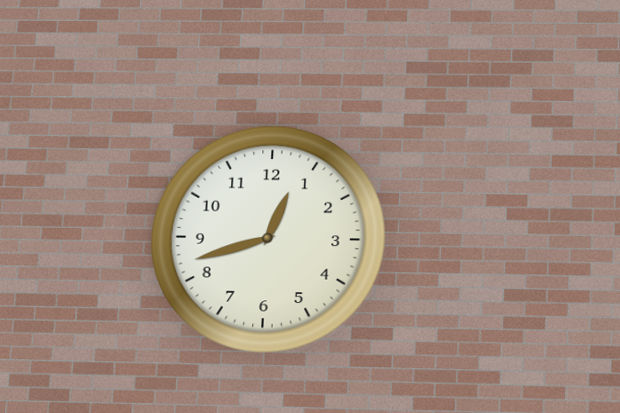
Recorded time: 12:42
